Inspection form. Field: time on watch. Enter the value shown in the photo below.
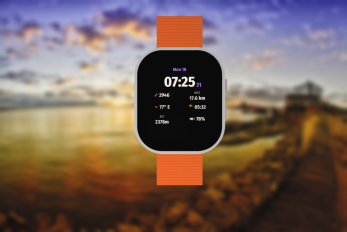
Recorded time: 7:25
